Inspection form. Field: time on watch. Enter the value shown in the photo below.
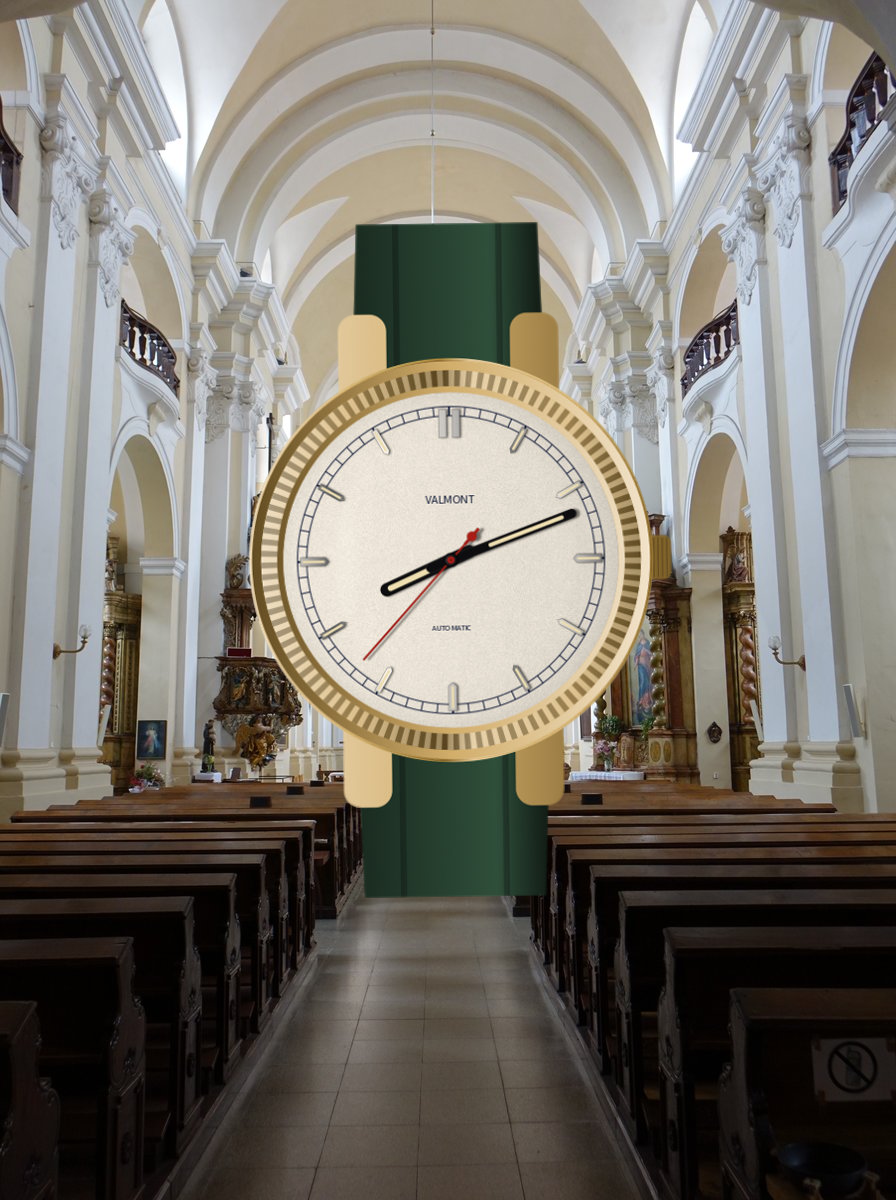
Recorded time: 8:11:37
